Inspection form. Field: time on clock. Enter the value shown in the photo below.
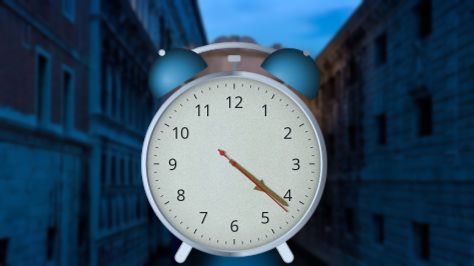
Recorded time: 4:21:22
